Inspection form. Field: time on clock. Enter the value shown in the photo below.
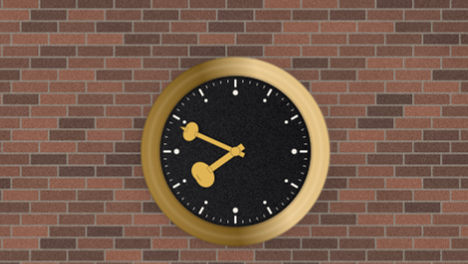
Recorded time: 7:49
